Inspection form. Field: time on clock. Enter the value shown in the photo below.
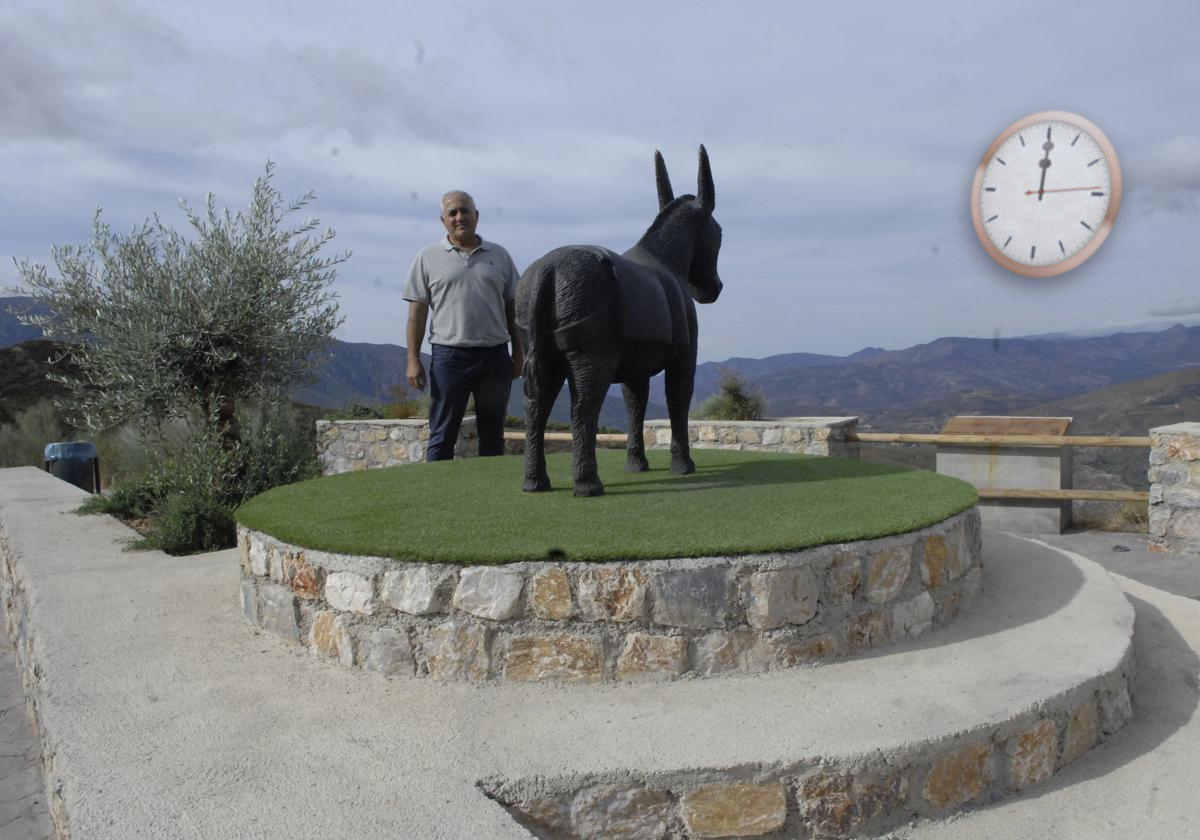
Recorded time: 12:00:14
